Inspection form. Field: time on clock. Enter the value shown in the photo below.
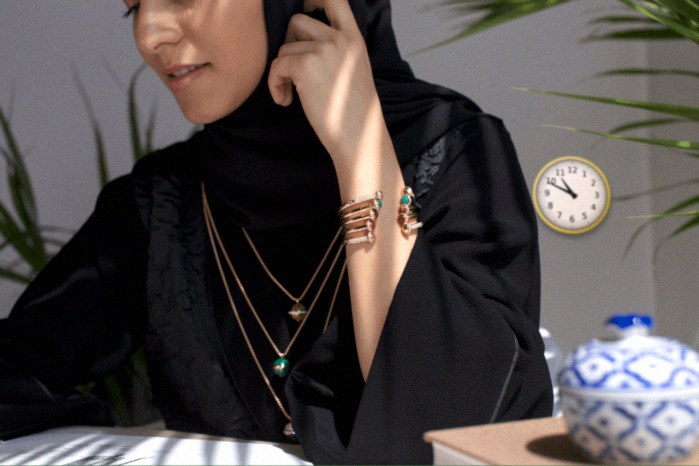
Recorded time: 10:49
